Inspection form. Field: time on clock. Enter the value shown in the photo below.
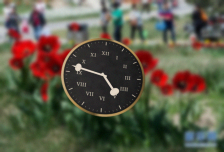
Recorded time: 4:47
